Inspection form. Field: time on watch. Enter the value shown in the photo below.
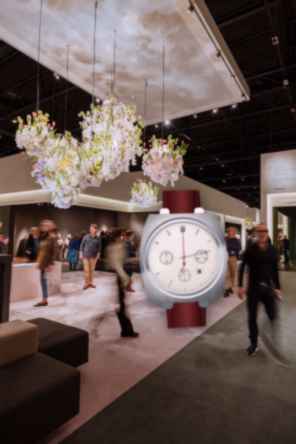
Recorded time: 6:13
